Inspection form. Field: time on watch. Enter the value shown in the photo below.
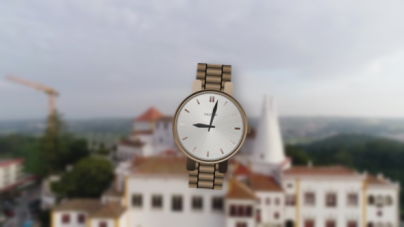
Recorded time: 9:02
